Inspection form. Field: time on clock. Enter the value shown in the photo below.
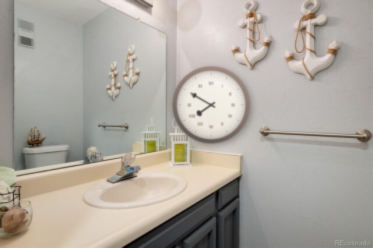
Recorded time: 7:50
